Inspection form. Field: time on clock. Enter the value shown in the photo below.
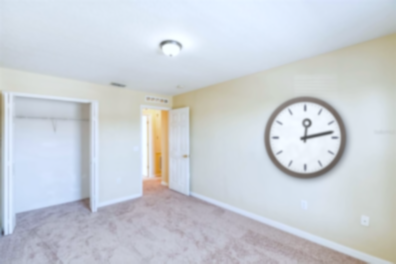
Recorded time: 12:13
